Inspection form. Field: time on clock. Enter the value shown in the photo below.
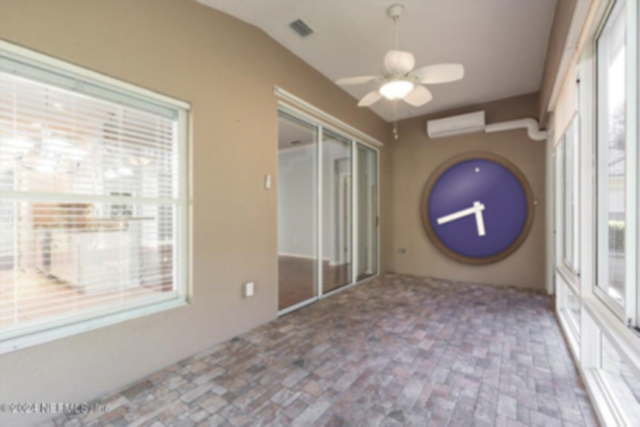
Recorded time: 5:42
